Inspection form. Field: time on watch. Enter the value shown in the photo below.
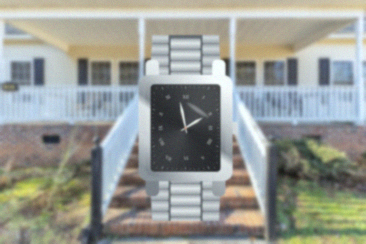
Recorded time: 1:58
